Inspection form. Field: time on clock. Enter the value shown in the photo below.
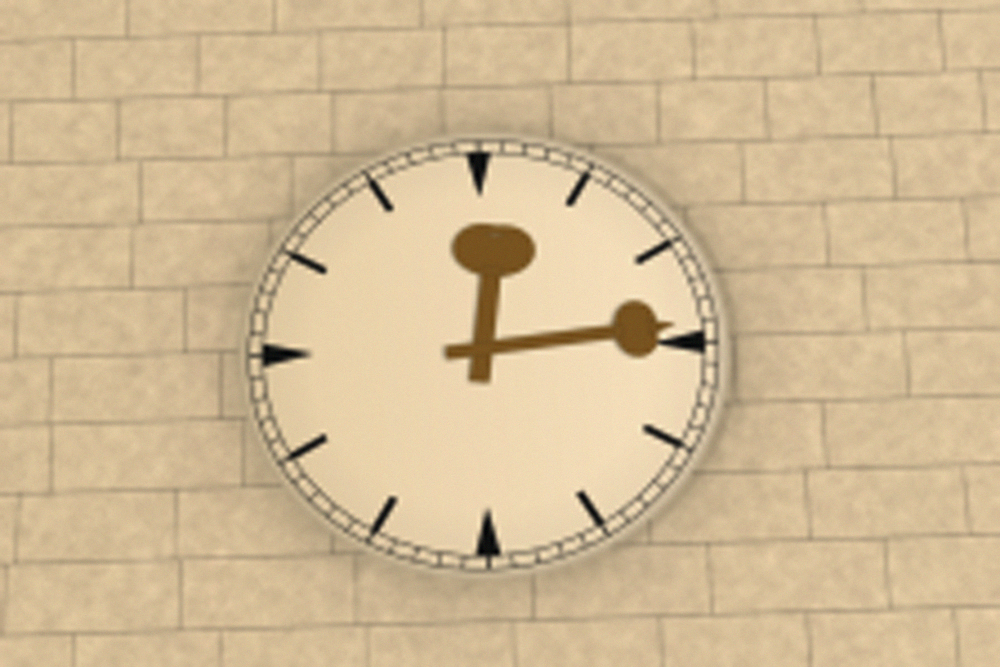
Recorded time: 12:14
